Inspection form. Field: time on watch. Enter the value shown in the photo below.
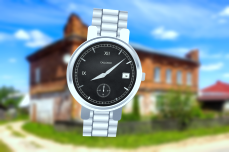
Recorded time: 8:08
